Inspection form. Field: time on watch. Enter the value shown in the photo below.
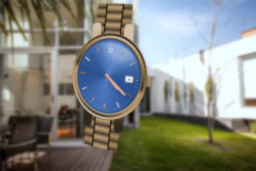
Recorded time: 4:21
